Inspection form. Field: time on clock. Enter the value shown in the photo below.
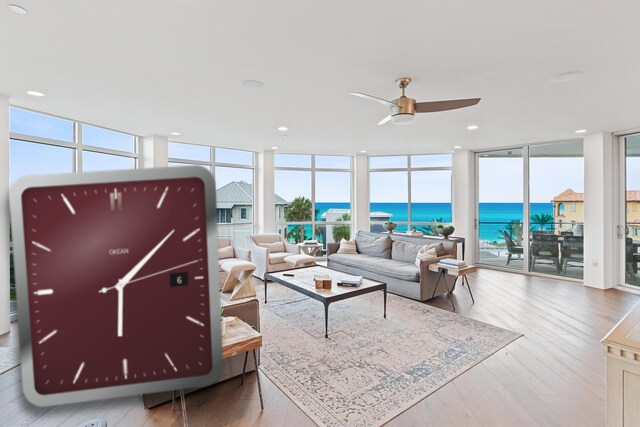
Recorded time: 6:08:13
